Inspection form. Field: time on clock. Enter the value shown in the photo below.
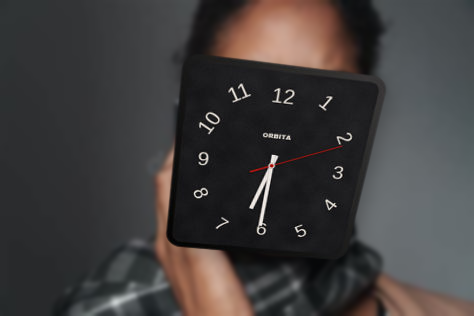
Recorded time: 6:30:11
